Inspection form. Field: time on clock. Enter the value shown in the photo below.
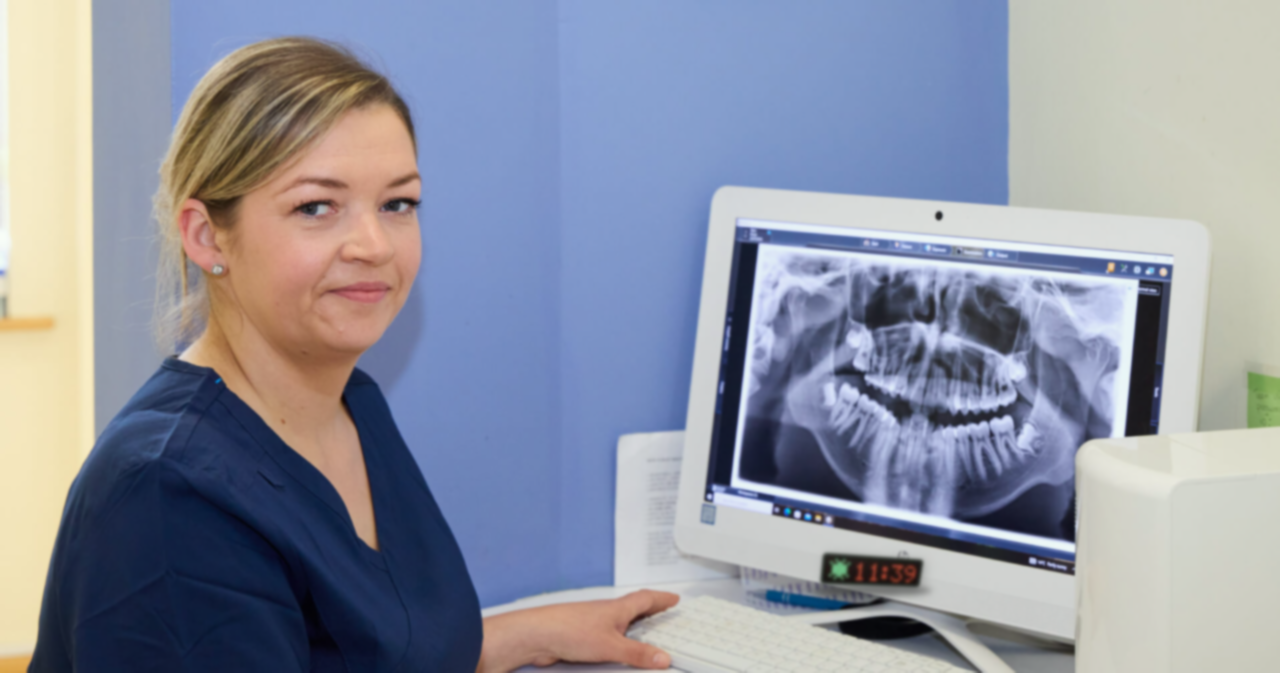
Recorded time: 11:39
